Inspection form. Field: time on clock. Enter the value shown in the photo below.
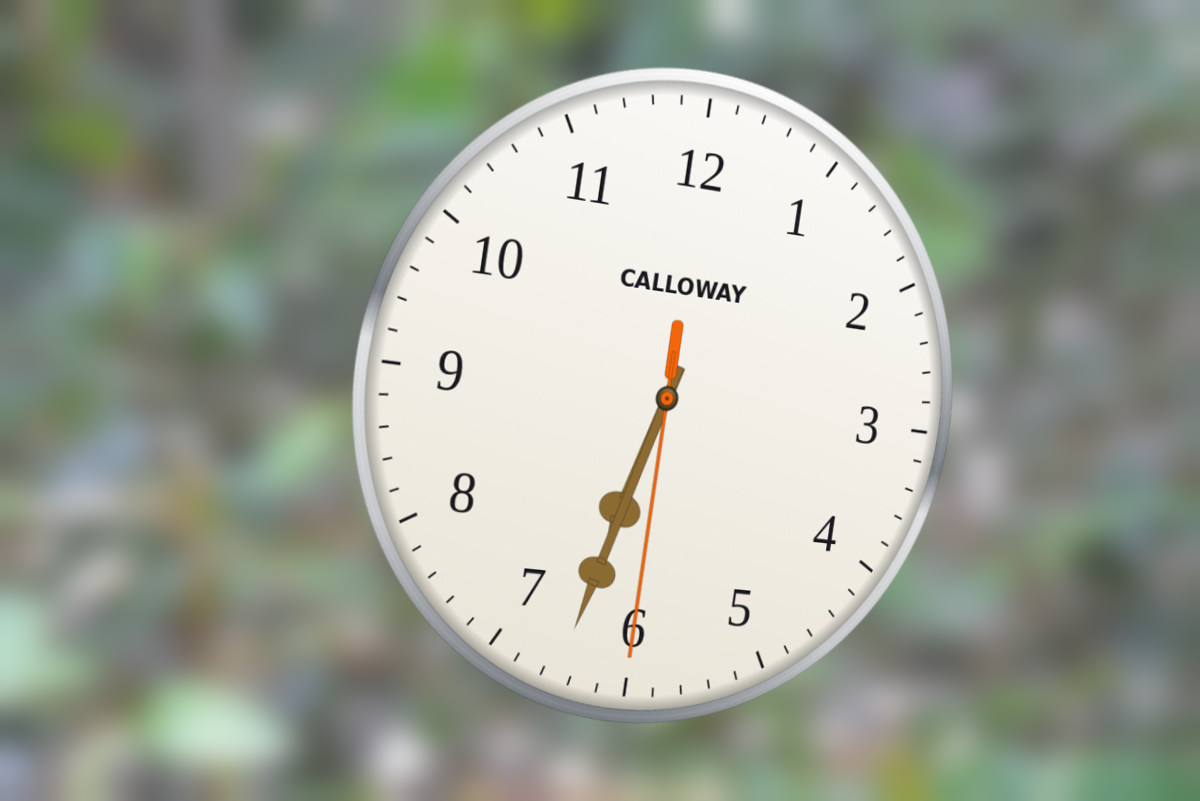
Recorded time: 6:32:30
